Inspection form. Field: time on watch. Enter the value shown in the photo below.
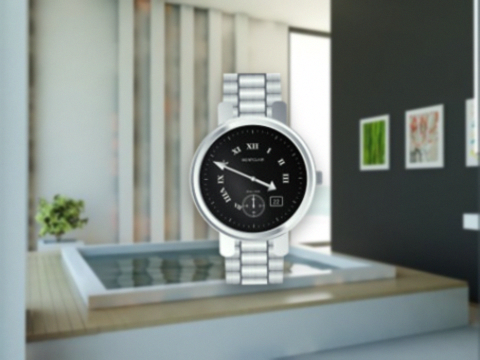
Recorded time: 3:49
